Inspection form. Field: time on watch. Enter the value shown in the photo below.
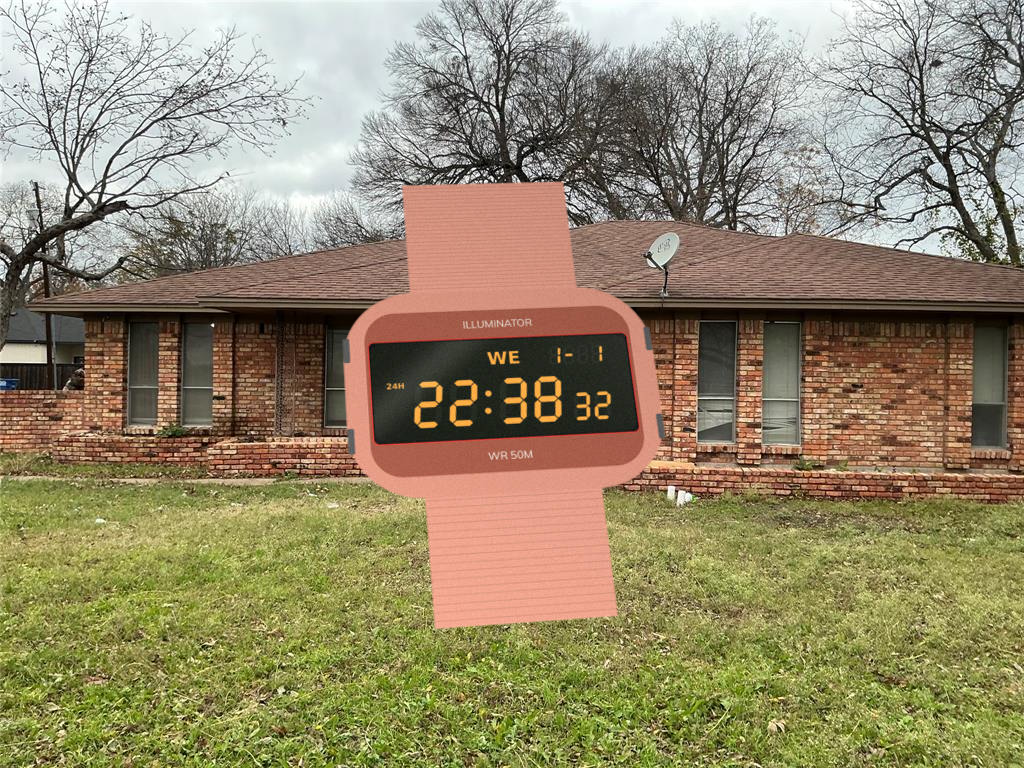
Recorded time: 22:38:32
